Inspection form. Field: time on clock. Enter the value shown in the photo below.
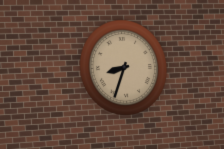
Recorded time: 8:34
